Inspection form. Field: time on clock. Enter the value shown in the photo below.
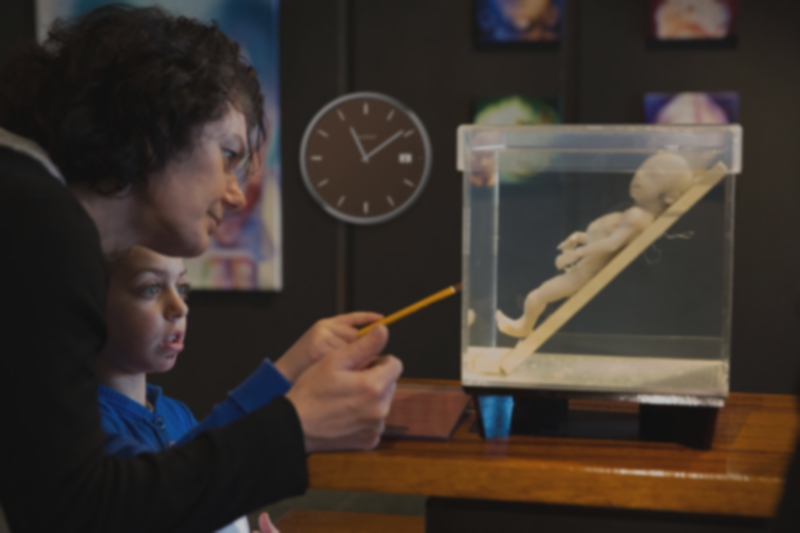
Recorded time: 11:09
